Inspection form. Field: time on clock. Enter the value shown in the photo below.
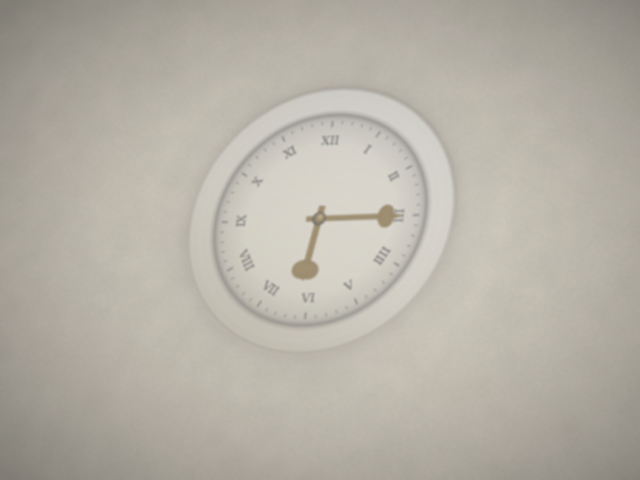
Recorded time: 6:15
